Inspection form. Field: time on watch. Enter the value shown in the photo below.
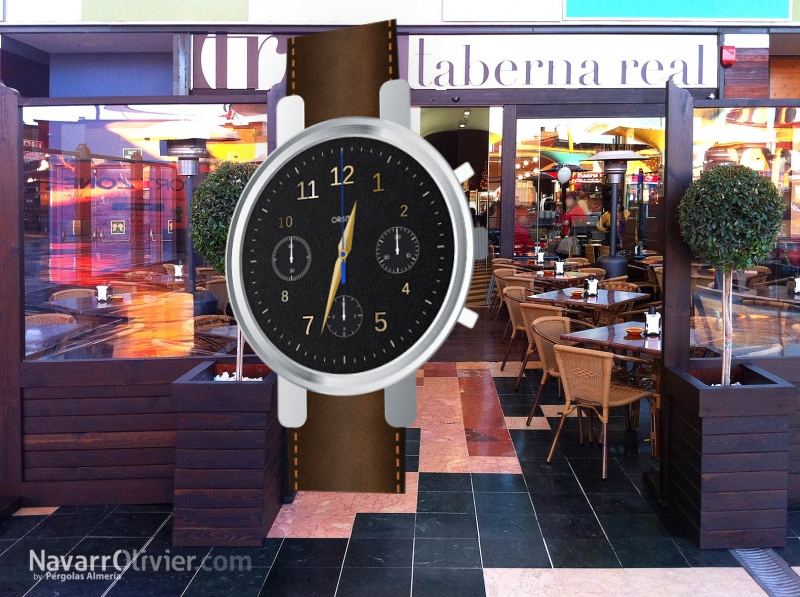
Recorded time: 12:33
